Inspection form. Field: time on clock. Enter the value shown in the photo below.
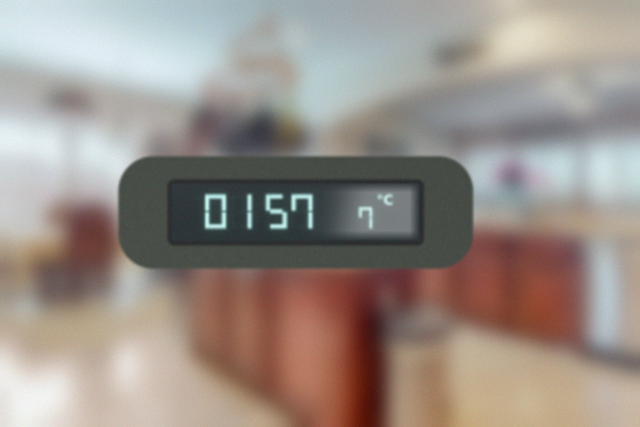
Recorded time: 1:57
